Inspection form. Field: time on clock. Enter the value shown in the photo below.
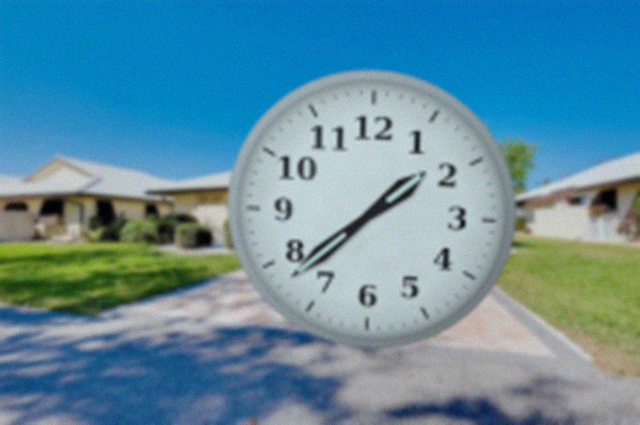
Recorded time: 1:38
